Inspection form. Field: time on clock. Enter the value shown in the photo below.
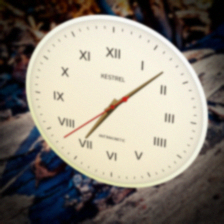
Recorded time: 7:07:38
